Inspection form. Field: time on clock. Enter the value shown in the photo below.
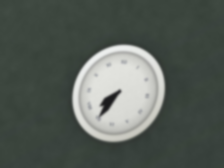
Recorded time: 7:35
